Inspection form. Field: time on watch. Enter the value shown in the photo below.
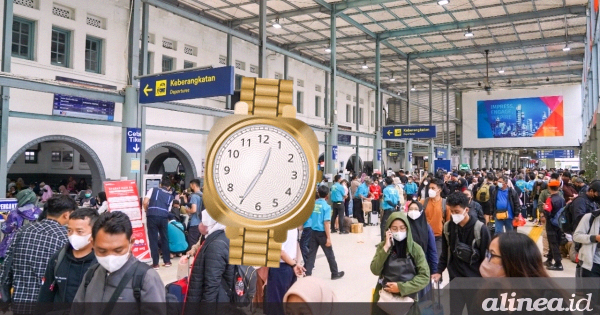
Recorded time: 12:35
